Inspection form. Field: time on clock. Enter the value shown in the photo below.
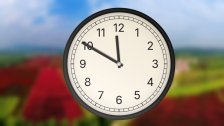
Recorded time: 11:50
